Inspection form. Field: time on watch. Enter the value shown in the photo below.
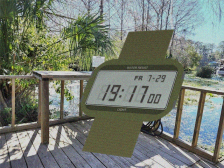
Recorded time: 19:17:00
